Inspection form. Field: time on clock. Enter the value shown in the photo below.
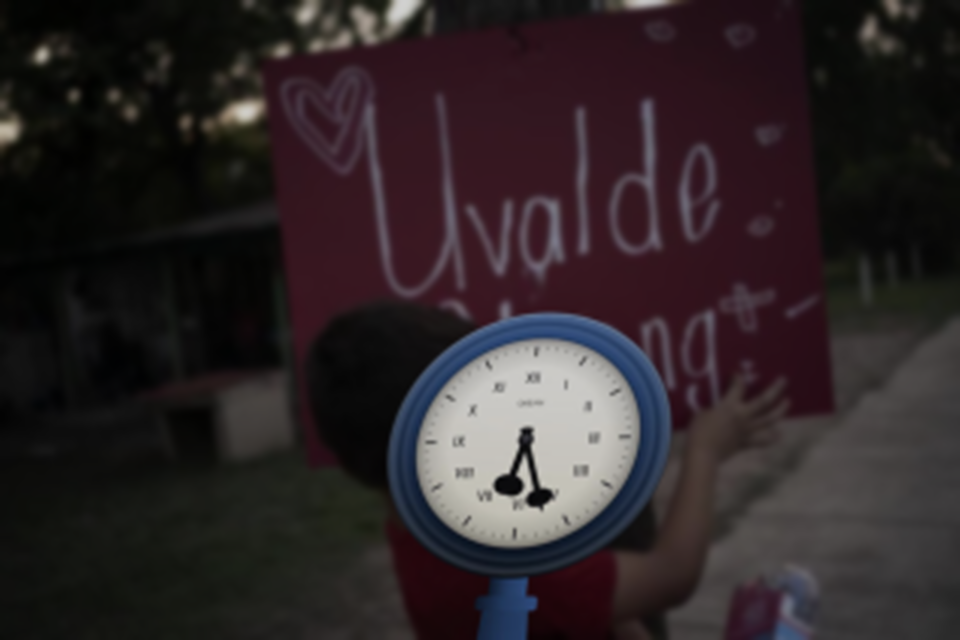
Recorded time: 6:27
